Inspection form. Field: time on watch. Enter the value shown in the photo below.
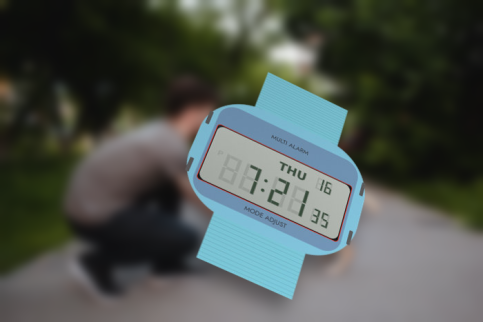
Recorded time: 7:21:35
